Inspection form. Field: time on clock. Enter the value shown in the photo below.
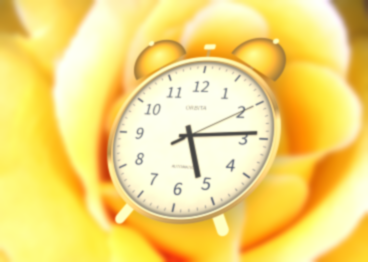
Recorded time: 5:14:10
